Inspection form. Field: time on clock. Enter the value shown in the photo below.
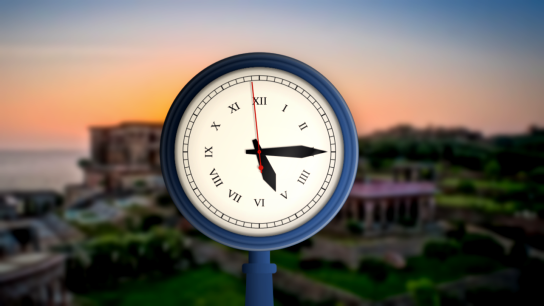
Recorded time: 5:14:59
